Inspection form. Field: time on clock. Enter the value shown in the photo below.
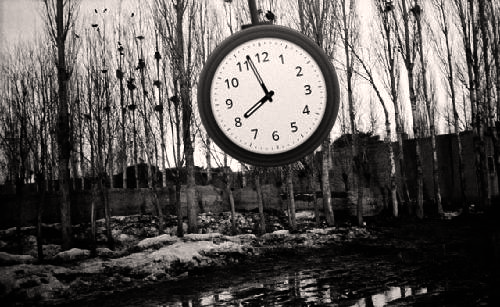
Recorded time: 7:57
